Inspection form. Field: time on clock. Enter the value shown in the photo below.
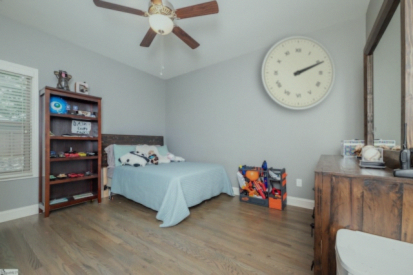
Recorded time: 2:11
